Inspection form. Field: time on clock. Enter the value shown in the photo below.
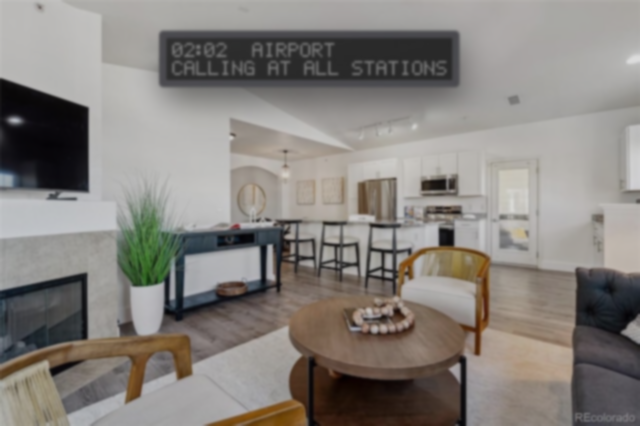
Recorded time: 2:02
